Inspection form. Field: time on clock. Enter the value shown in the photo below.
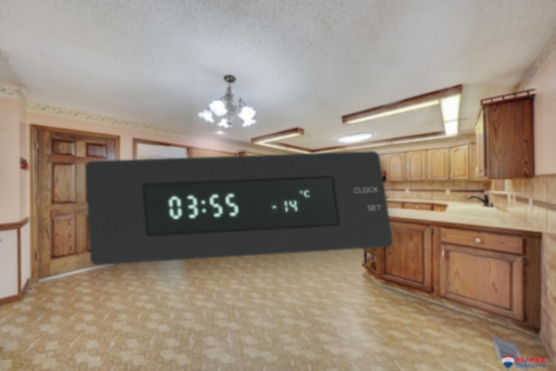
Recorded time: 3:55
